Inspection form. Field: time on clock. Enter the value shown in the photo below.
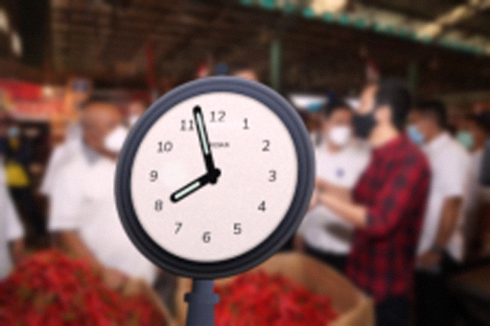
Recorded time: 7:57
